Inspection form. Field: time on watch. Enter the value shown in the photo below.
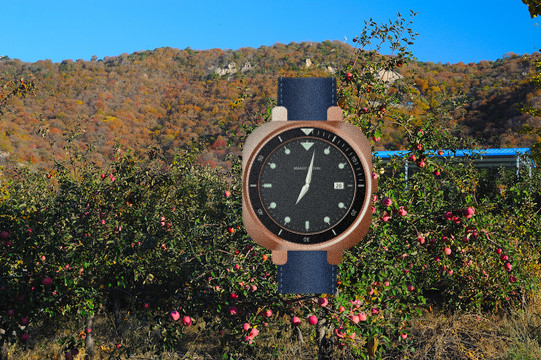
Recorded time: 7:02
